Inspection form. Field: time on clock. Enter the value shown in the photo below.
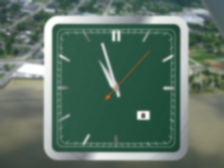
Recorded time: 10:57:07
